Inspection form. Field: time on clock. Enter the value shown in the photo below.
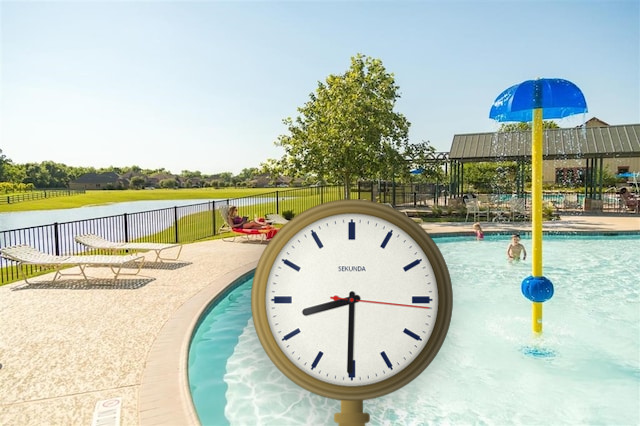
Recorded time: 8:30:16
